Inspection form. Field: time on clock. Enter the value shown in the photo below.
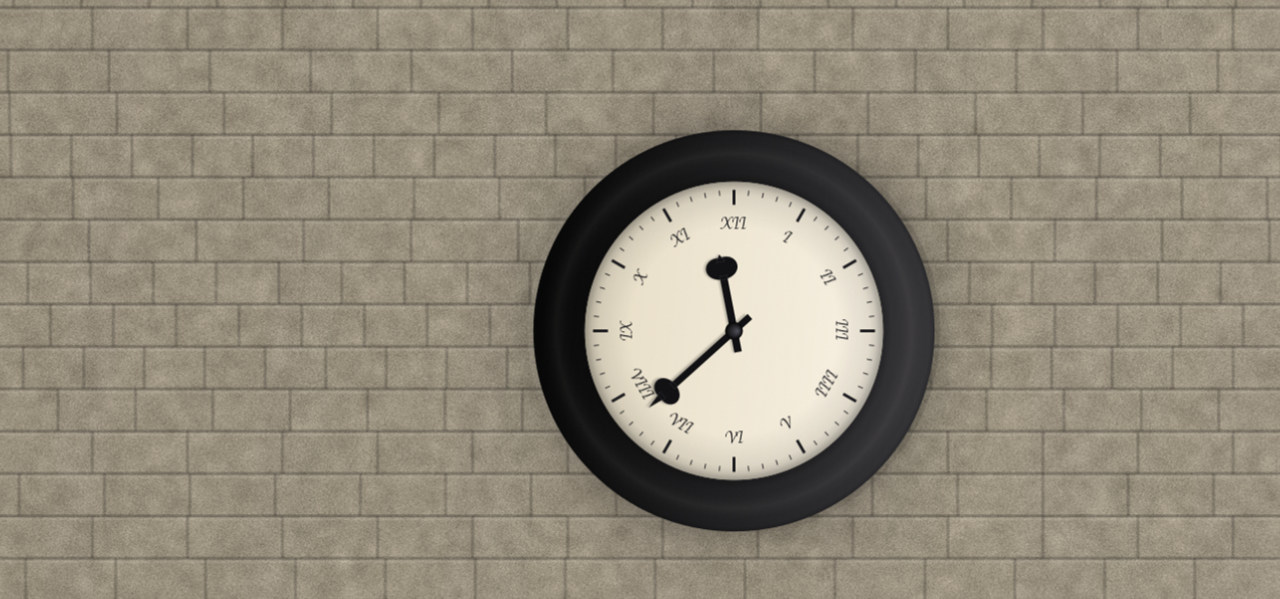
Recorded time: 11:38
